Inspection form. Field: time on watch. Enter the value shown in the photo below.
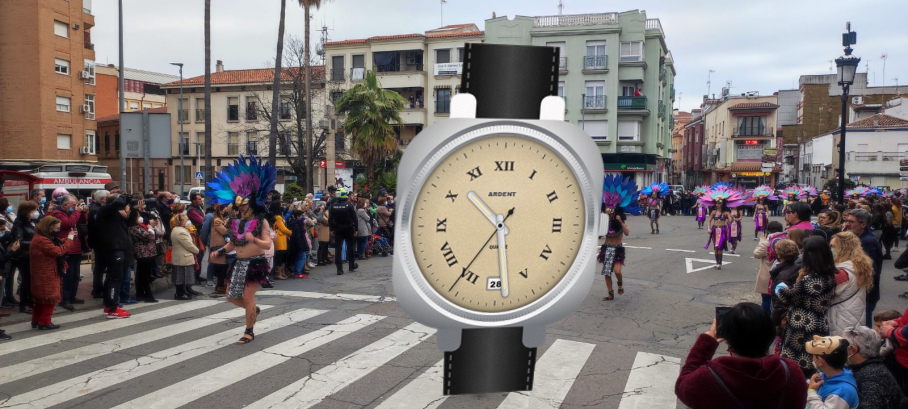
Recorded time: 10:28:36
